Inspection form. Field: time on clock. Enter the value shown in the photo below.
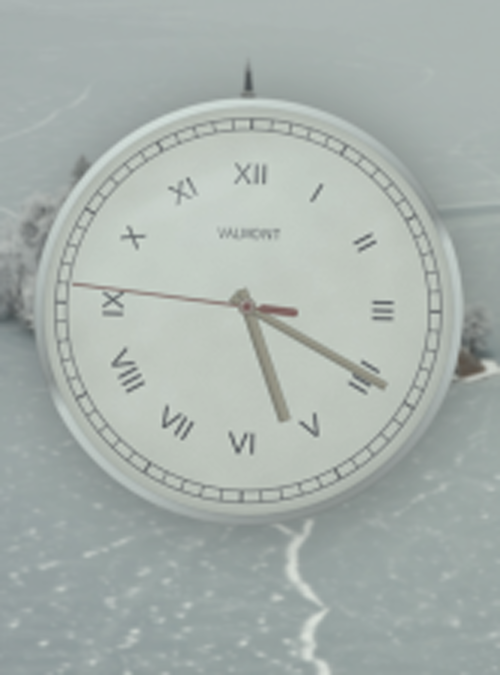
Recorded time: 5:19:46
